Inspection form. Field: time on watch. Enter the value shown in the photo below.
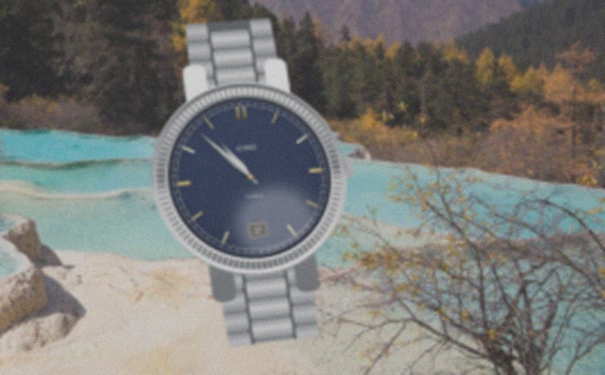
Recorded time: 10:53
